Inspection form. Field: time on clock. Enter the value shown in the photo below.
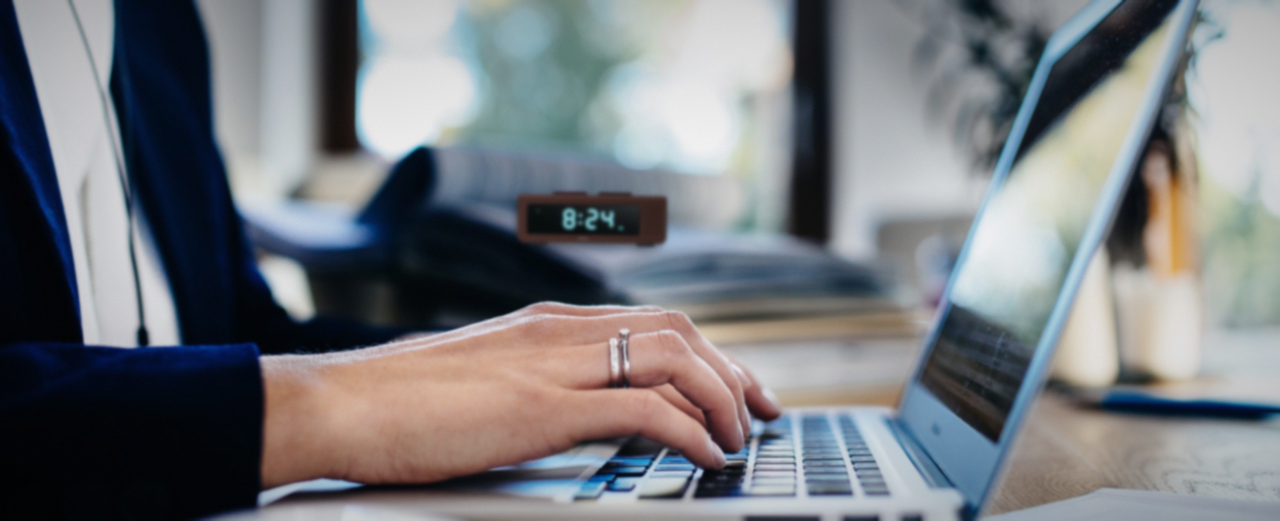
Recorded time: 8:24
